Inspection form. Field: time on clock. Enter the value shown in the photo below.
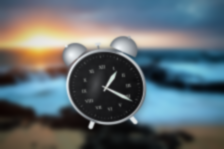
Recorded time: 1:21
